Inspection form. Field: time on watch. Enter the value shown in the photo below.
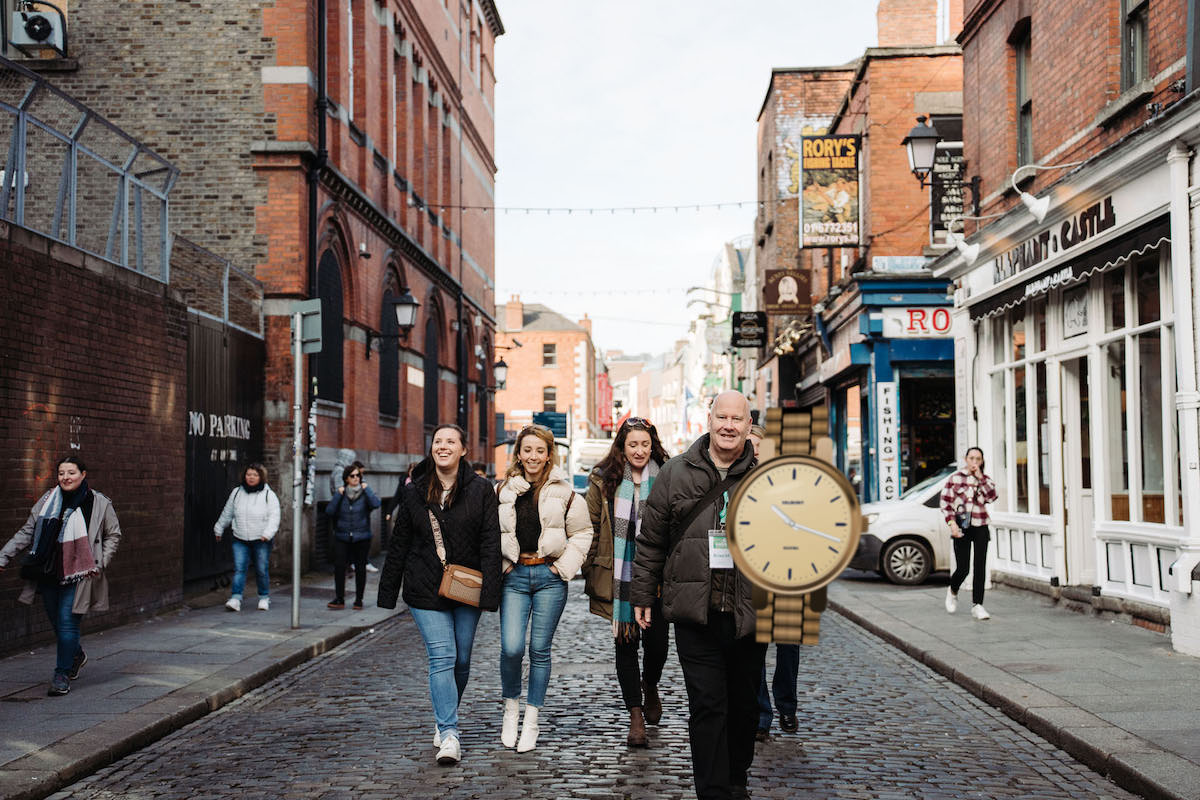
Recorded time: 10:18
